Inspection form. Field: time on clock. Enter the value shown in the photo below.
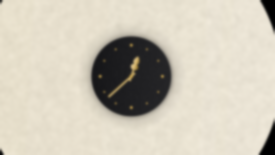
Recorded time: 12:38
